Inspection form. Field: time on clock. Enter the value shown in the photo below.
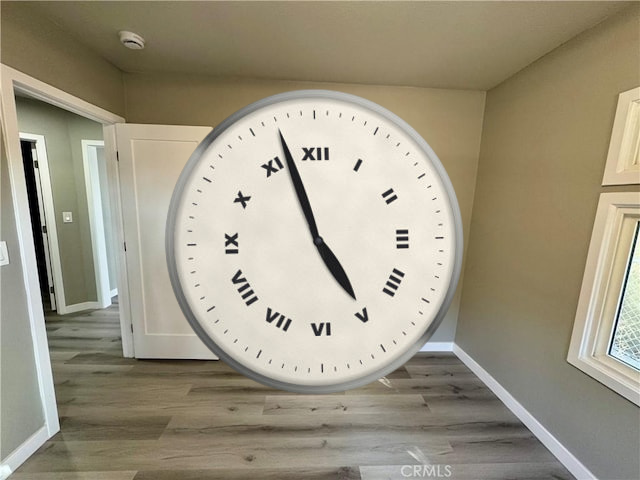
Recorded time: 4:57
